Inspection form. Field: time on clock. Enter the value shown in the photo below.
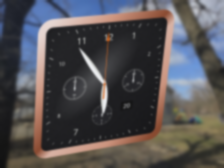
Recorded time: 5:54
